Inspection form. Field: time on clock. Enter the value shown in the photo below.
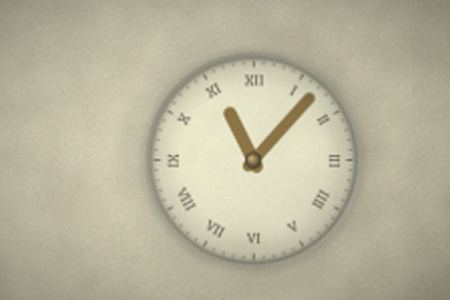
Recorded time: 11:07
